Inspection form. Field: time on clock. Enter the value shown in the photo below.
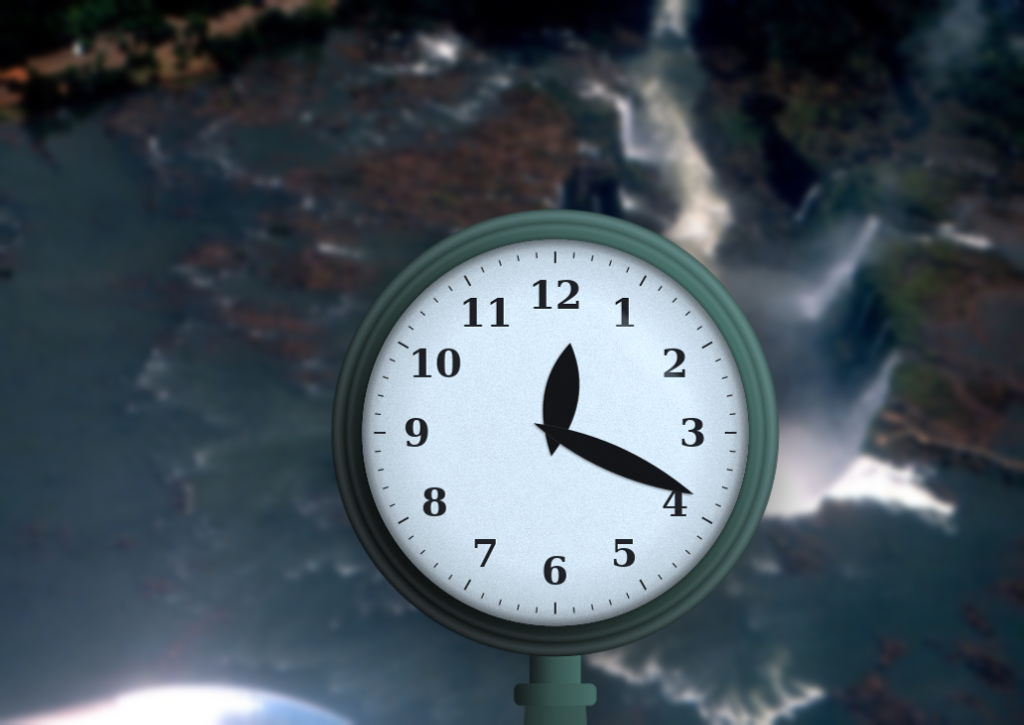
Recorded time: 12:19
